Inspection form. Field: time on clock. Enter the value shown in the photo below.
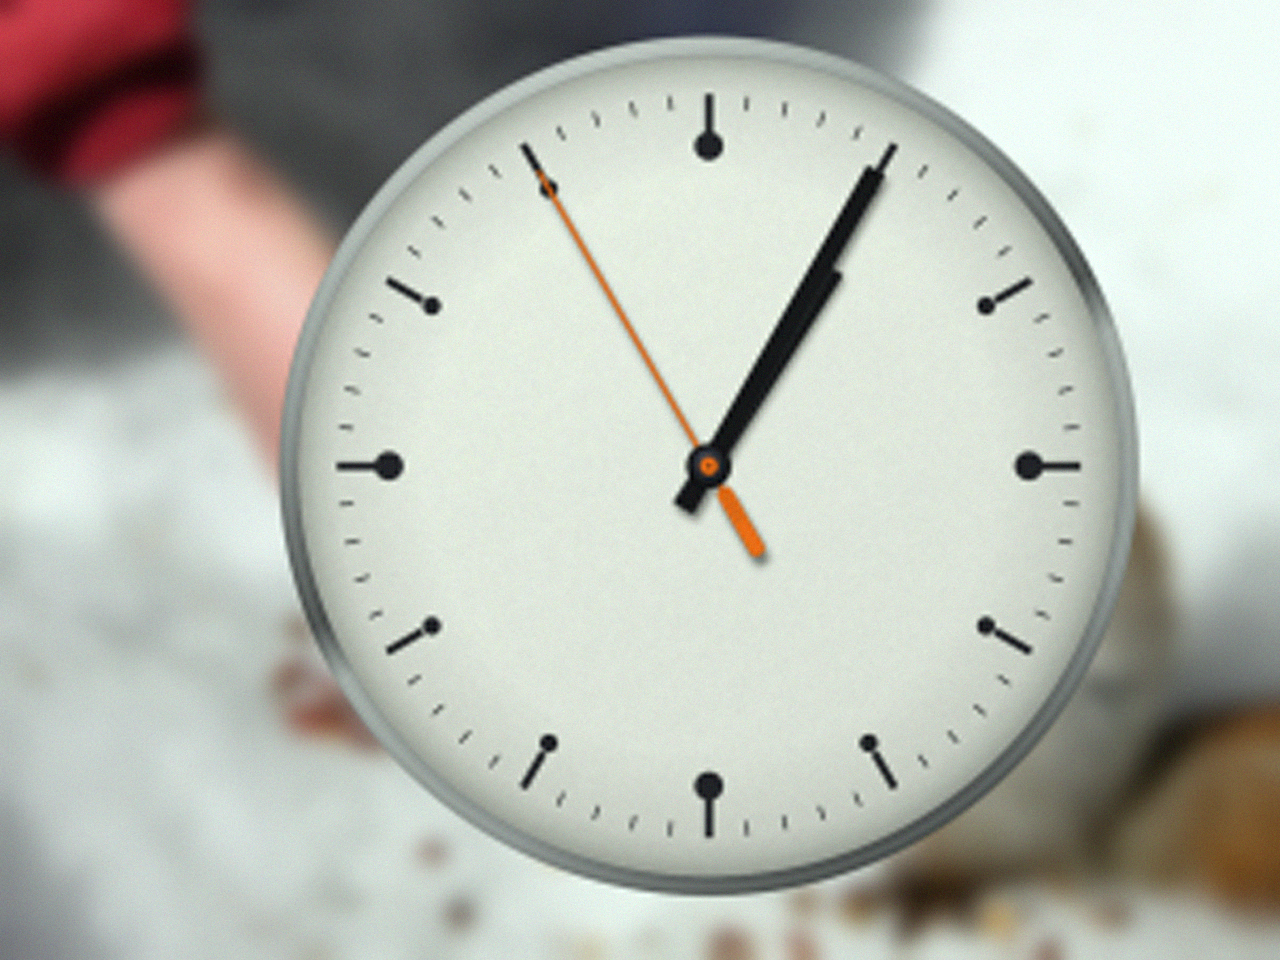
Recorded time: 1:04:55
